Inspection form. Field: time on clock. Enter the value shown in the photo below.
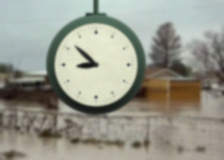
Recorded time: 8:52
